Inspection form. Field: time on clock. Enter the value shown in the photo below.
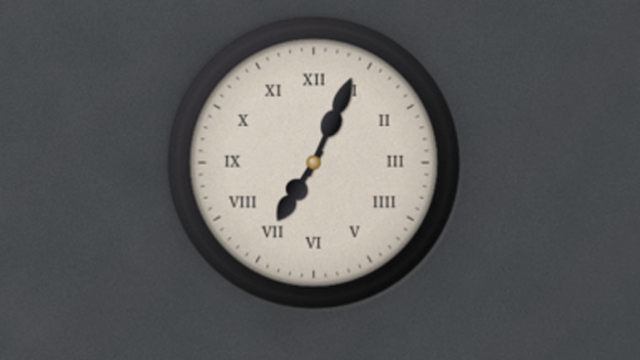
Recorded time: 7:04
